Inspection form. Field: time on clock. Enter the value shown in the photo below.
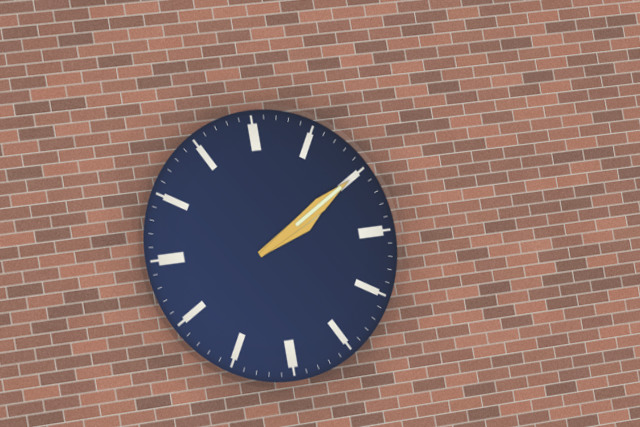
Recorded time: 2:10
